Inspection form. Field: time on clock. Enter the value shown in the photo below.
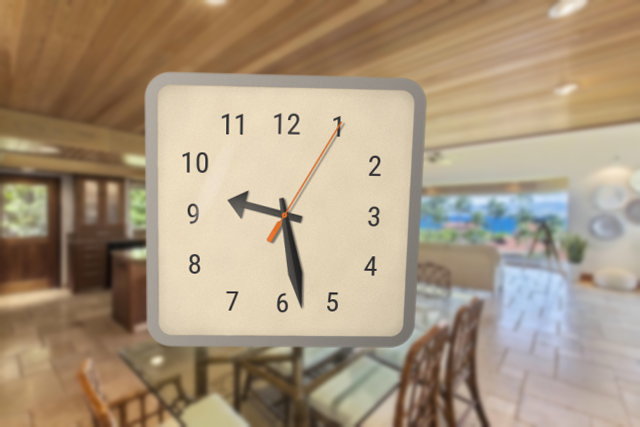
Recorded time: 9:28:05
